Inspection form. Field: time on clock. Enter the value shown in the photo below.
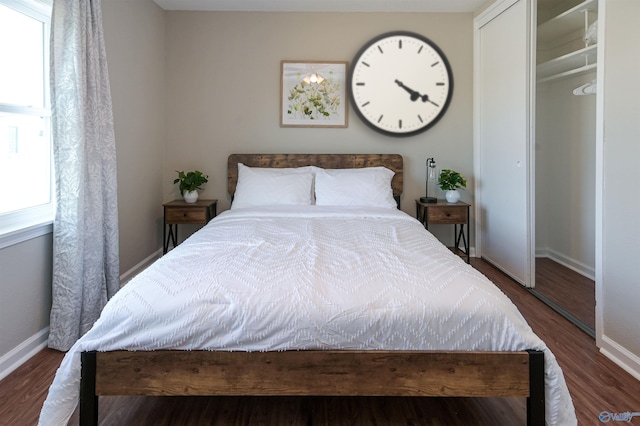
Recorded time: 4:20
